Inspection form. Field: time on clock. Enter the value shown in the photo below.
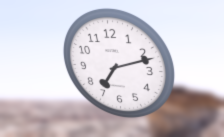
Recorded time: 7:12
